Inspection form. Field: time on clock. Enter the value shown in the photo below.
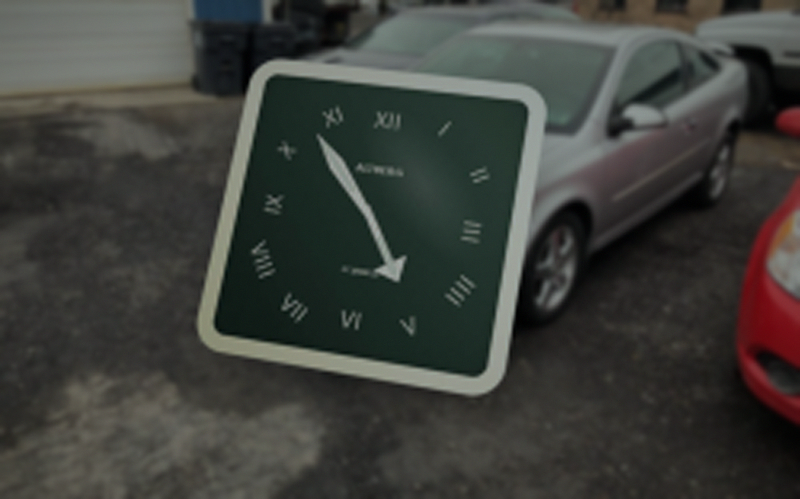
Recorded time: 4:53
